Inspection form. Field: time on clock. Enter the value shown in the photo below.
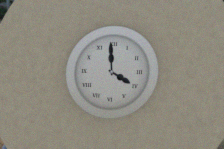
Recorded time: 3:59
